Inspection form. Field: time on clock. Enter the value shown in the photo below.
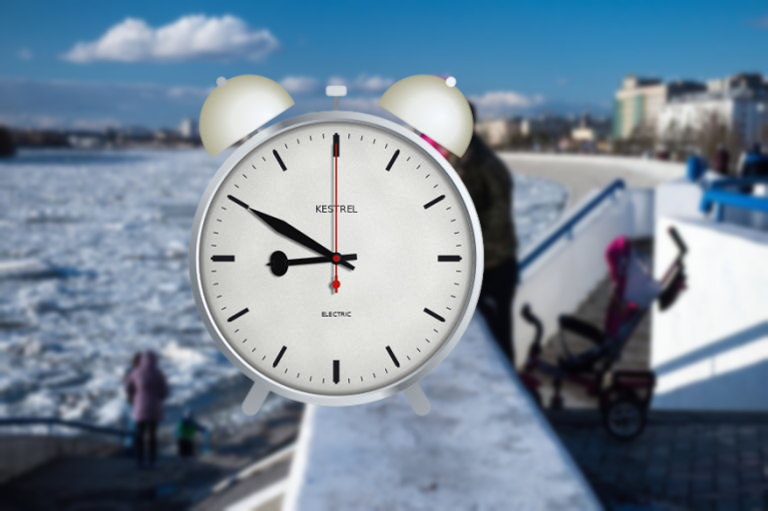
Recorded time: 8:50:00
